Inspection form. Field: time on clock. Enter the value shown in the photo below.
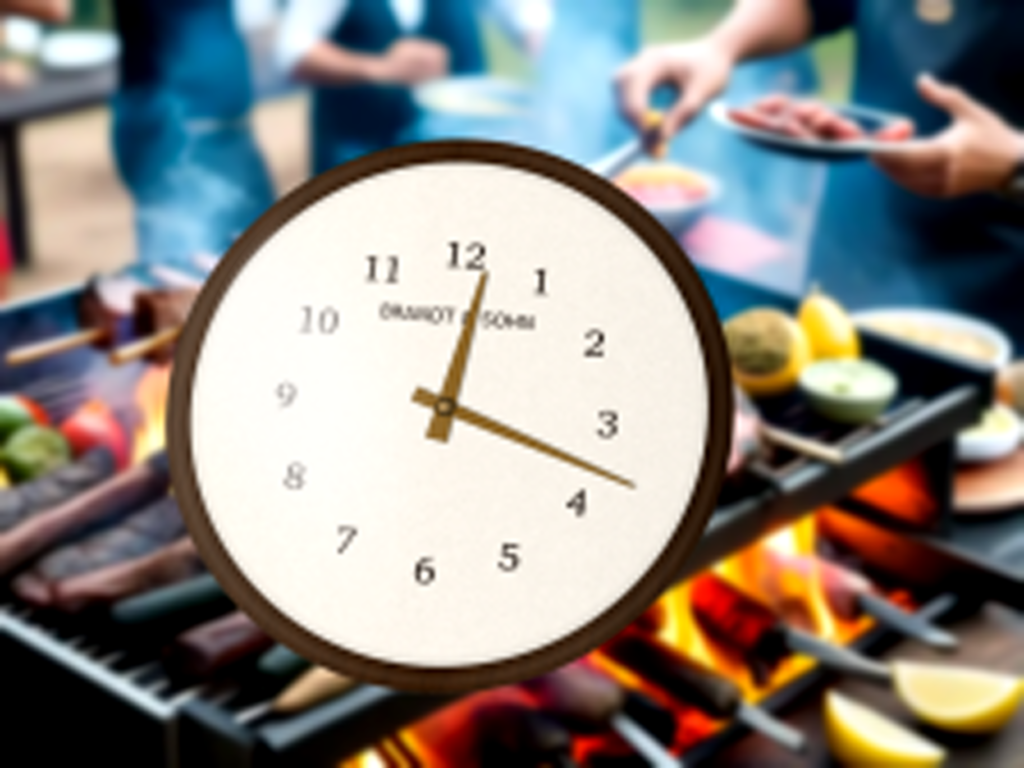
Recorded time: 12:18
